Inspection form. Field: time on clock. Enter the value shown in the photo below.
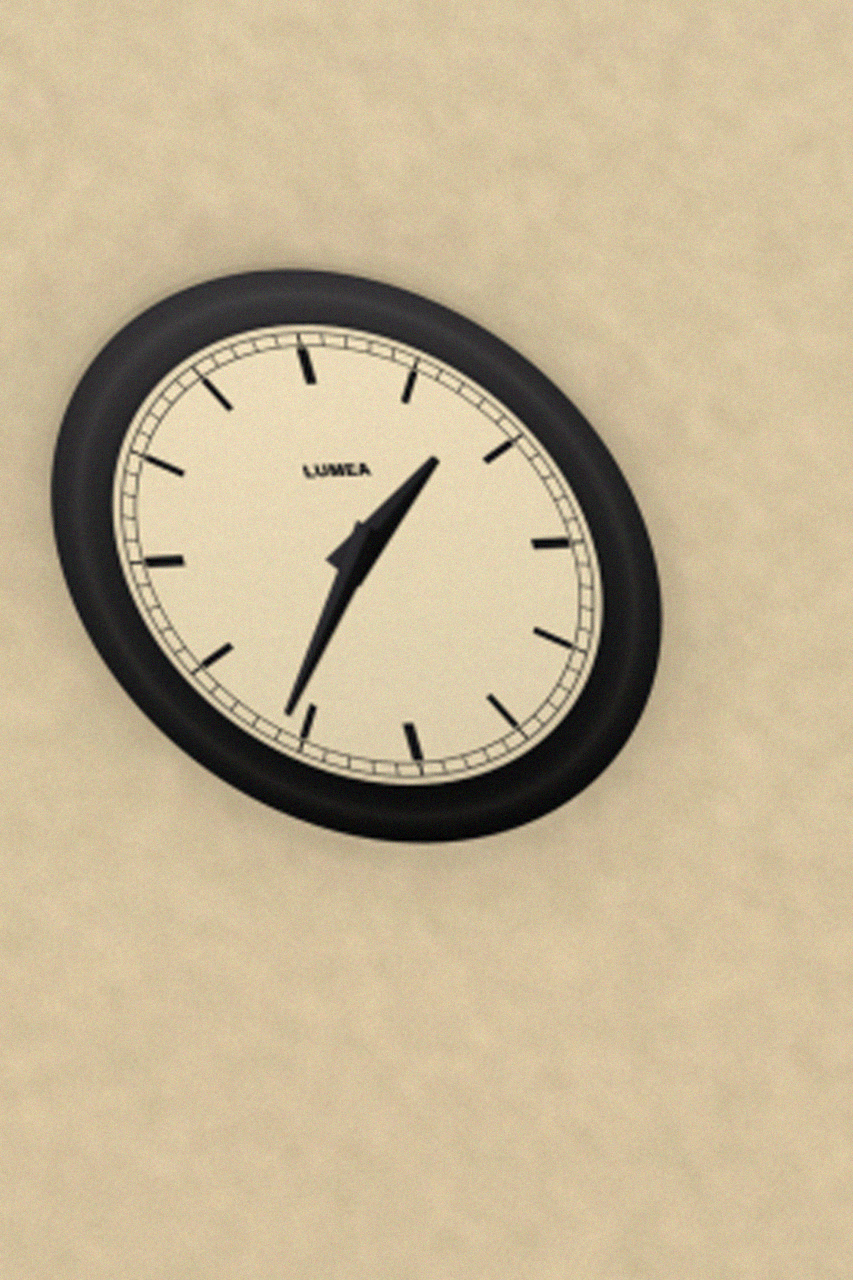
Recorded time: 1:36
